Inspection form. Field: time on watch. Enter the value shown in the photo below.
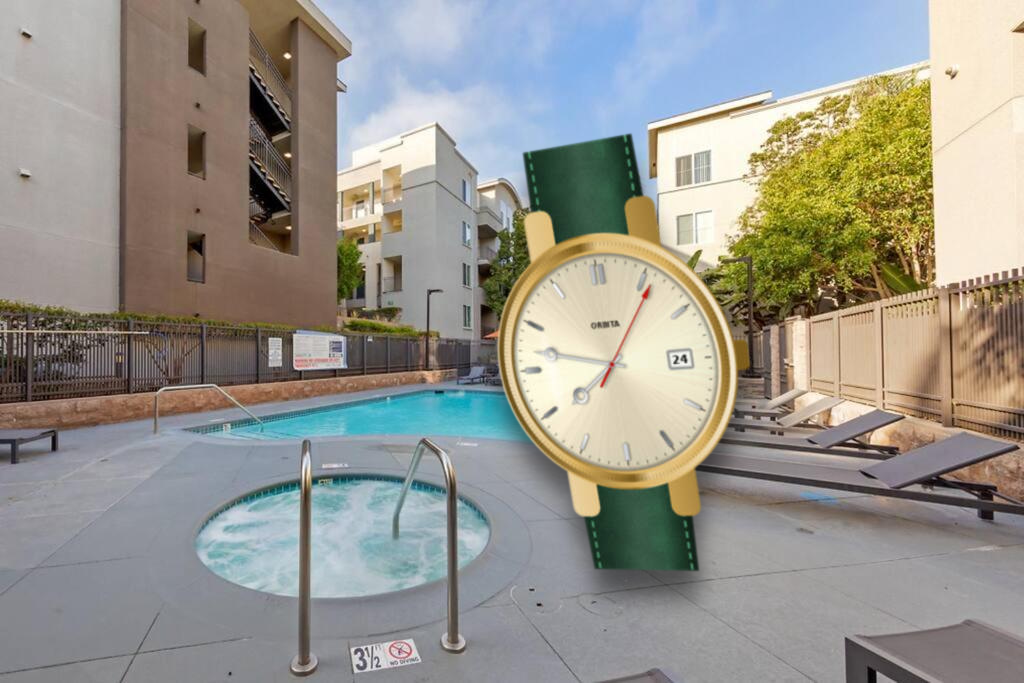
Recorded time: 7:47:06
